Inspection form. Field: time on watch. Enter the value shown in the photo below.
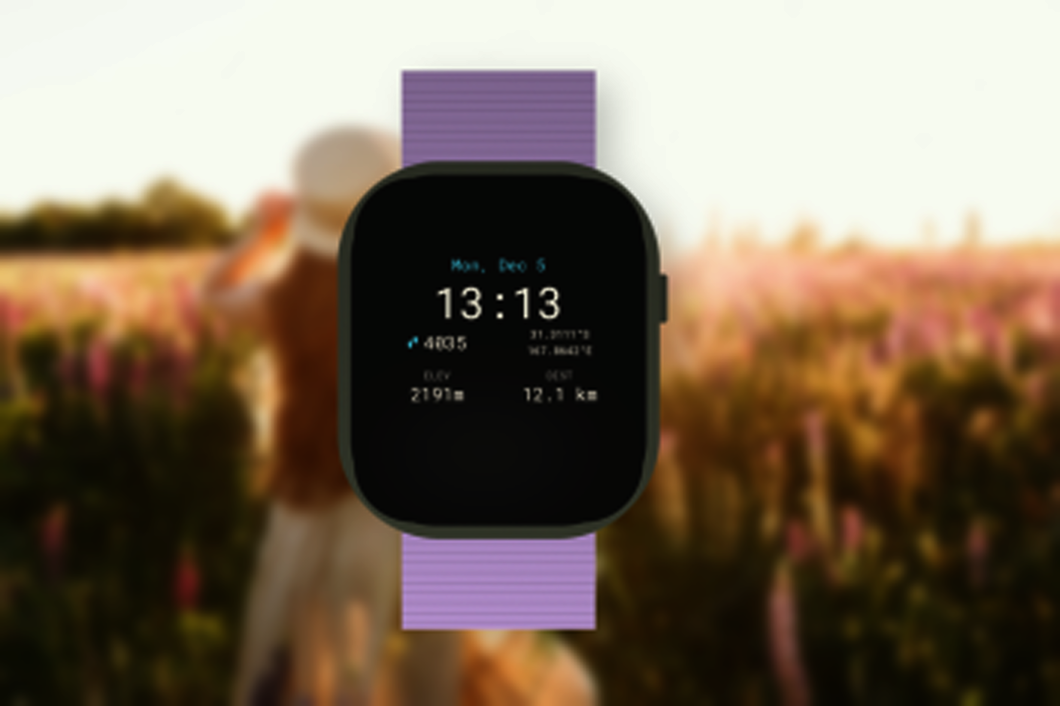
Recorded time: 13:13
